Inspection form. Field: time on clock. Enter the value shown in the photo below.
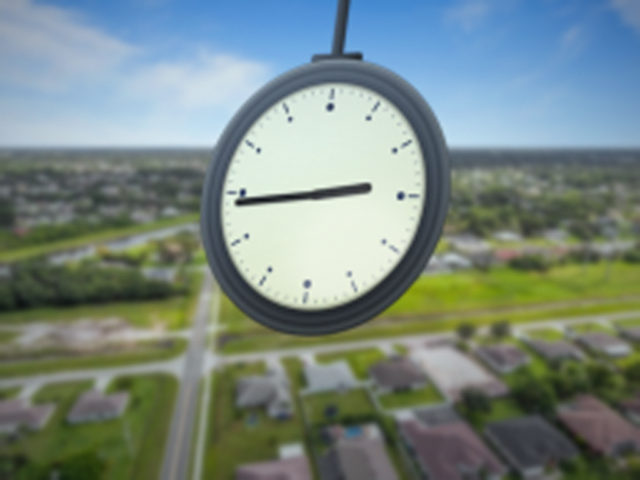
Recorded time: 2:44
